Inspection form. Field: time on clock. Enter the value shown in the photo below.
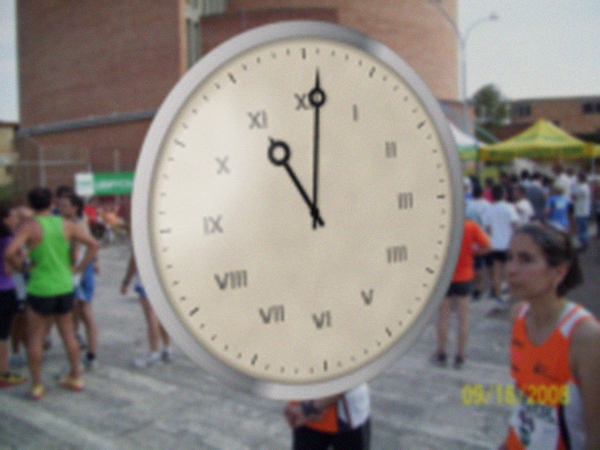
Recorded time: 11:01
